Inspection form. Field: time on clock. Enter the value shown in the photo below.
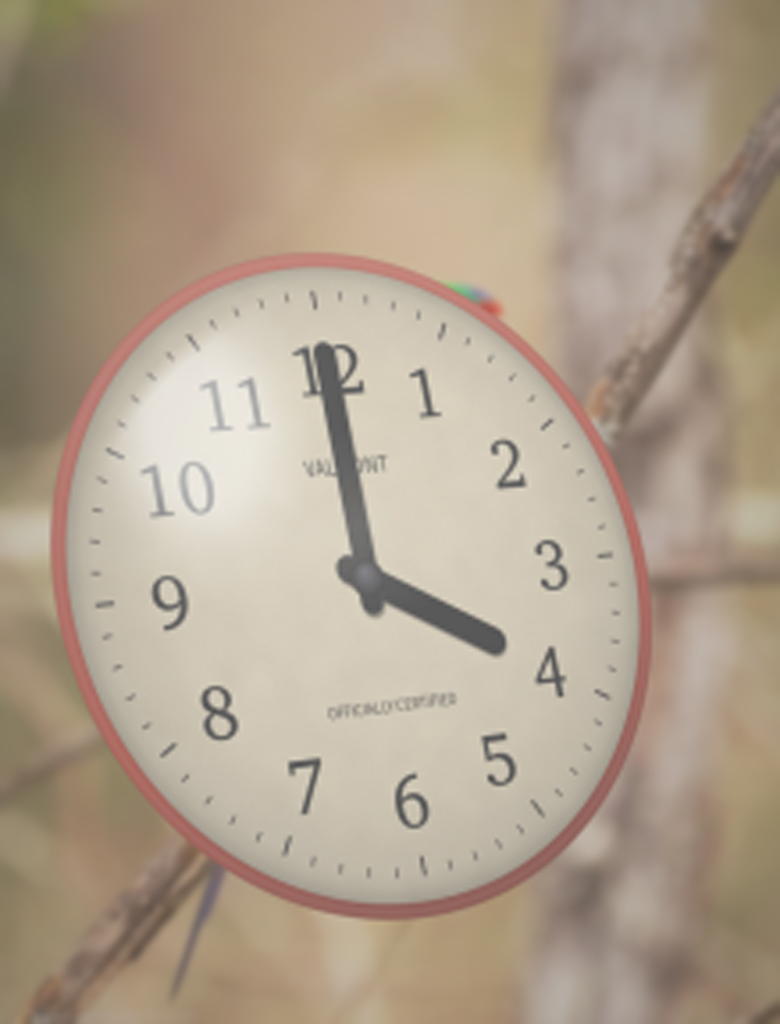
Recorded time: 4:00
